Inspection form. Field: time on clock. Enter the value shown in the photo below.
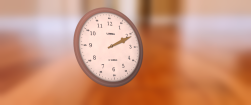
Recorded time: 2:11
